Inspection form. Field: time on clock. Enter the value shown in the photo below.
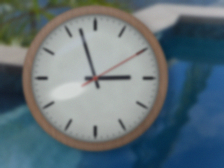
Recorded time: 2:57:10
